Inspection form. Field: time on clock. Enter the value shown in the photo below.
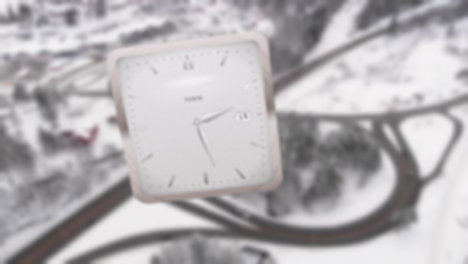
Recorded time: 2:28
